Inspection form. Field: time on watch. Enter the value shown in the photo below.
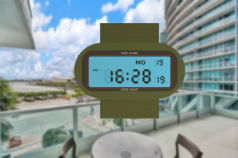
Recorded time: 16:28:19
